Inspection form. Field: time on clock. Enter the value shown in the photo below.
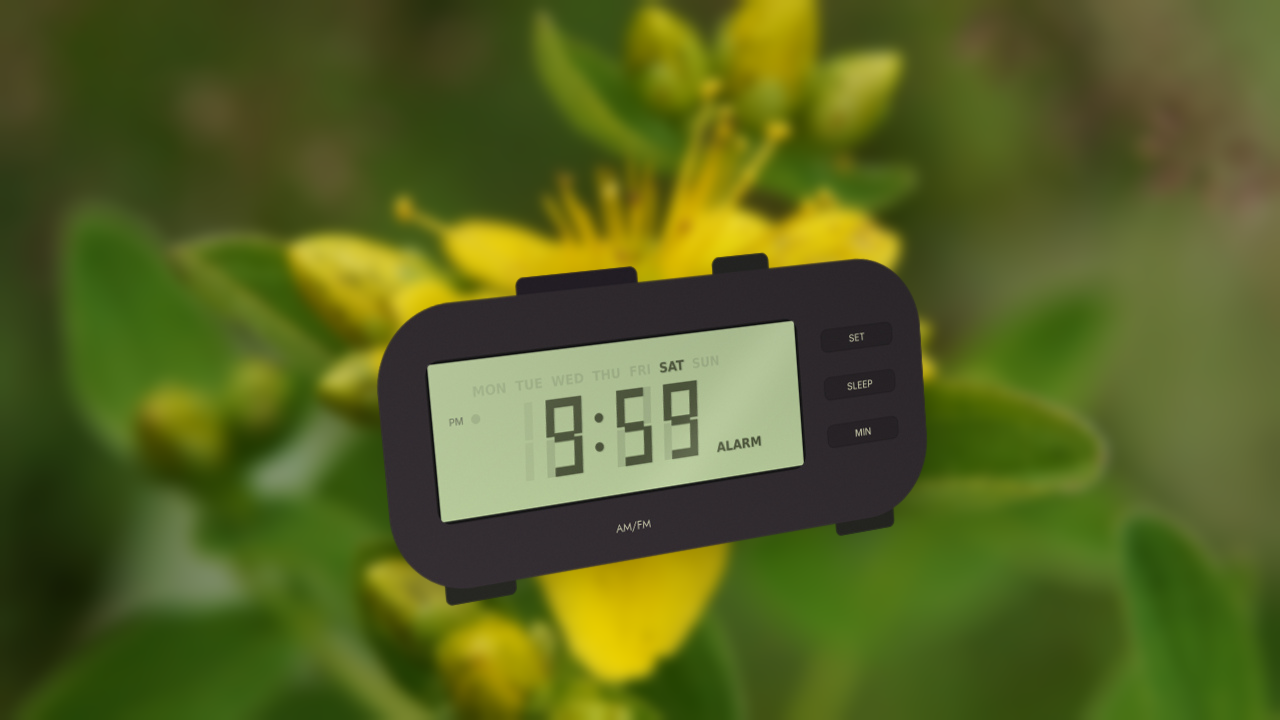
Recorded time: 9:59
